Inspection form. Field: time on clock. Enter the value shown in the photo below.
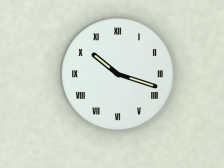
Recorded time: 10:18
